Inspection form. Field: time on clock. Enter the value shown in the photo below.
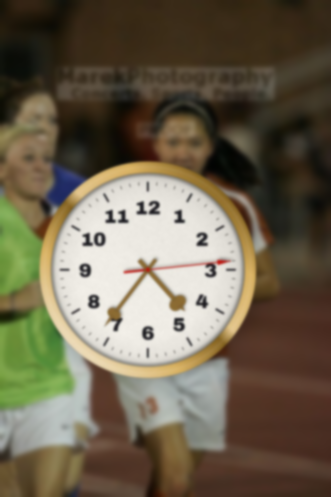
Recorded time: 4:36:14
